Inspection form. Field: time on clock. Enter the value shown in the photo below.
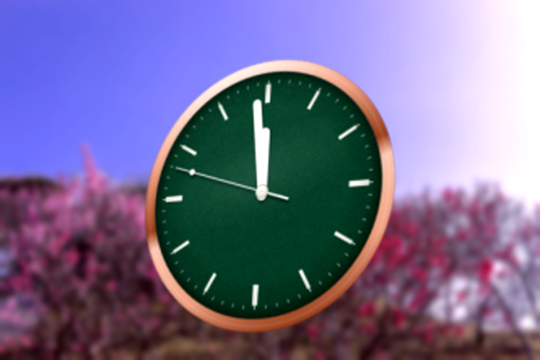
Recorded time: 11:58:48
